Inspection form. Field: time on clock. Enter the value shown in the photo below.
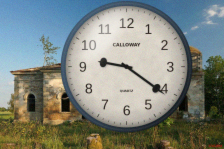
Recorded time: 9:21
